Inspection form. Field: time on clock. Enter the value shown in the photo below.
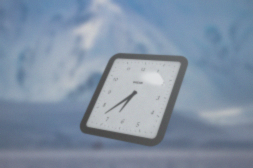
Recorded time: 6:37
